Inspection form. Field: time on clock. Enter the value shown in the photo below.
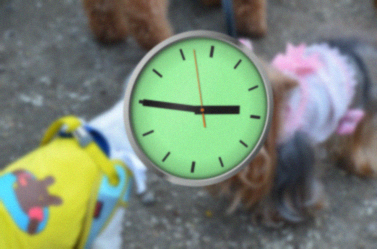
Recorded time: 2:44:57
